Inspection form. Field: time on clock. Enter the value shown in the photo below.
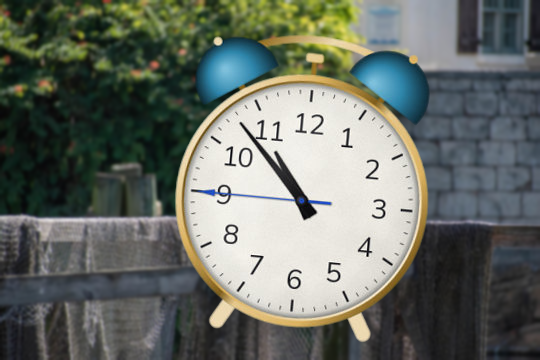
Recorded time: 10:52:45
